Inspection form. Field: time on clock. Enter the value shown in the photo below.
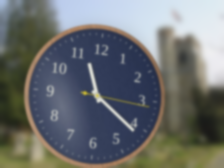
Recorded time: 11:21:16
